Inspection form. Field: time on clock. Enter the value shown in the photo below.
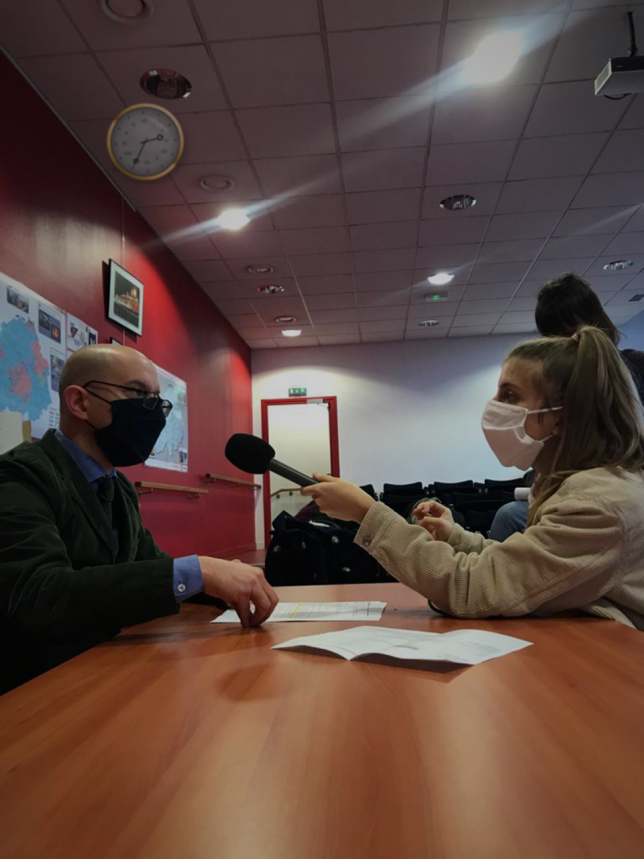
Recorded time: 2:35
